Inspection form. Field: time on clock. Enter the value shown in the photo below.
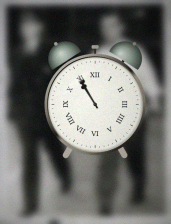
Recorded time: 10:55
